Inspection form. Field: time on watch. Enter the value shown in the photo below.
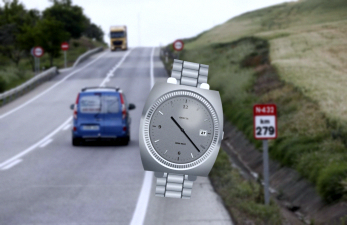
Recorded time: 10:22
